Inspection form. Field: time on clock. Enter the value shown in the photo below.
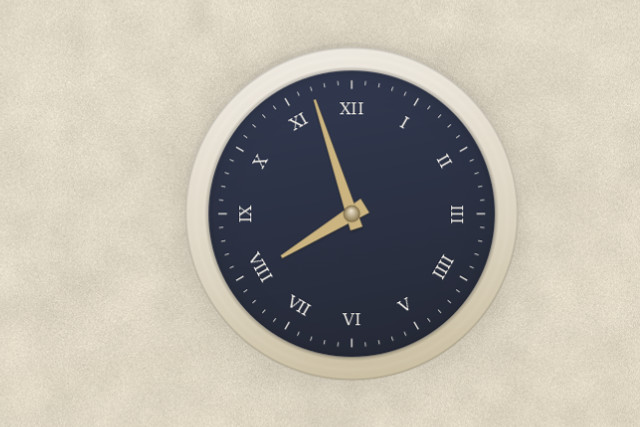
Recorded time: 7:57
